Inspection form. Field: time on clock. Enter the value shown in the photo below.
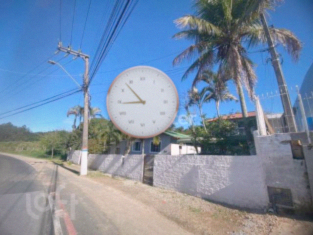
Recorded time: 8:53
